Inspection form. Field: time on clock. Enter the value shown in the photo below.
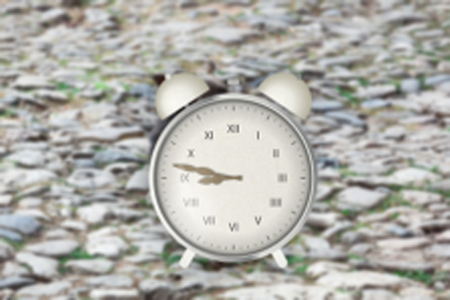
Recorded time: 8:47
